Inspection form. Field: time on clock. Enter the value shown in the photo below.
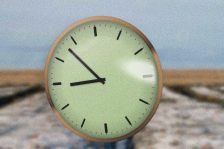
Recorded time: 8:53
